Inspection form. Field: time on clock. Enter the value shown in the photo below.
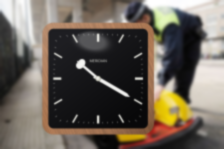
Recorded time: 10:20
